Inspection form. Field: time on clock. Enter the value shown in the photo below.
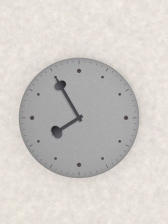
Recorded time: 7:55
